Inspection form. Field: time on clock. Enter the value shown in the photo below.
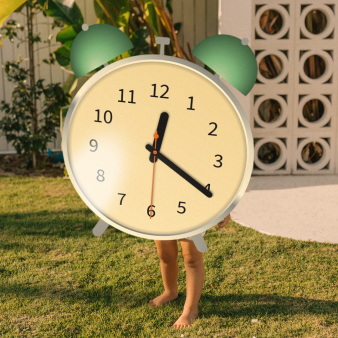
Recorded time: 12:20:30
